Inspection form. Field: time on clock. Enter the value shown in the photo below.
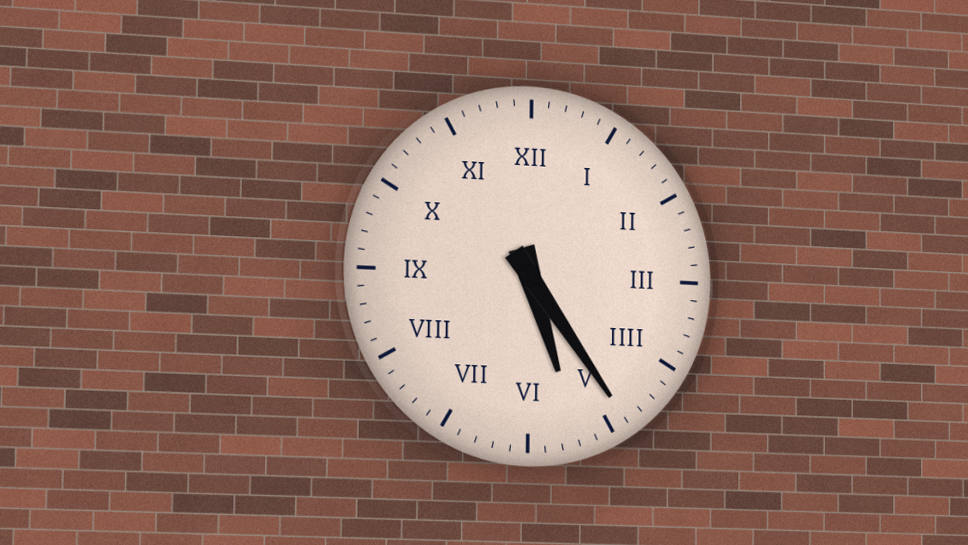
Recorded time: 5:24
